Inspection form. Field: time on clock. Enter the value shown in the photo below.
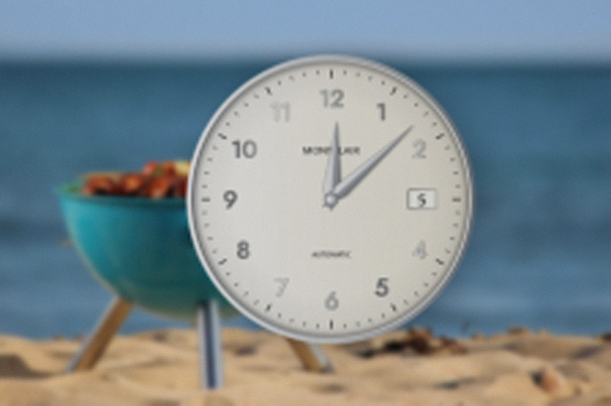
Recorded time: 12:08
